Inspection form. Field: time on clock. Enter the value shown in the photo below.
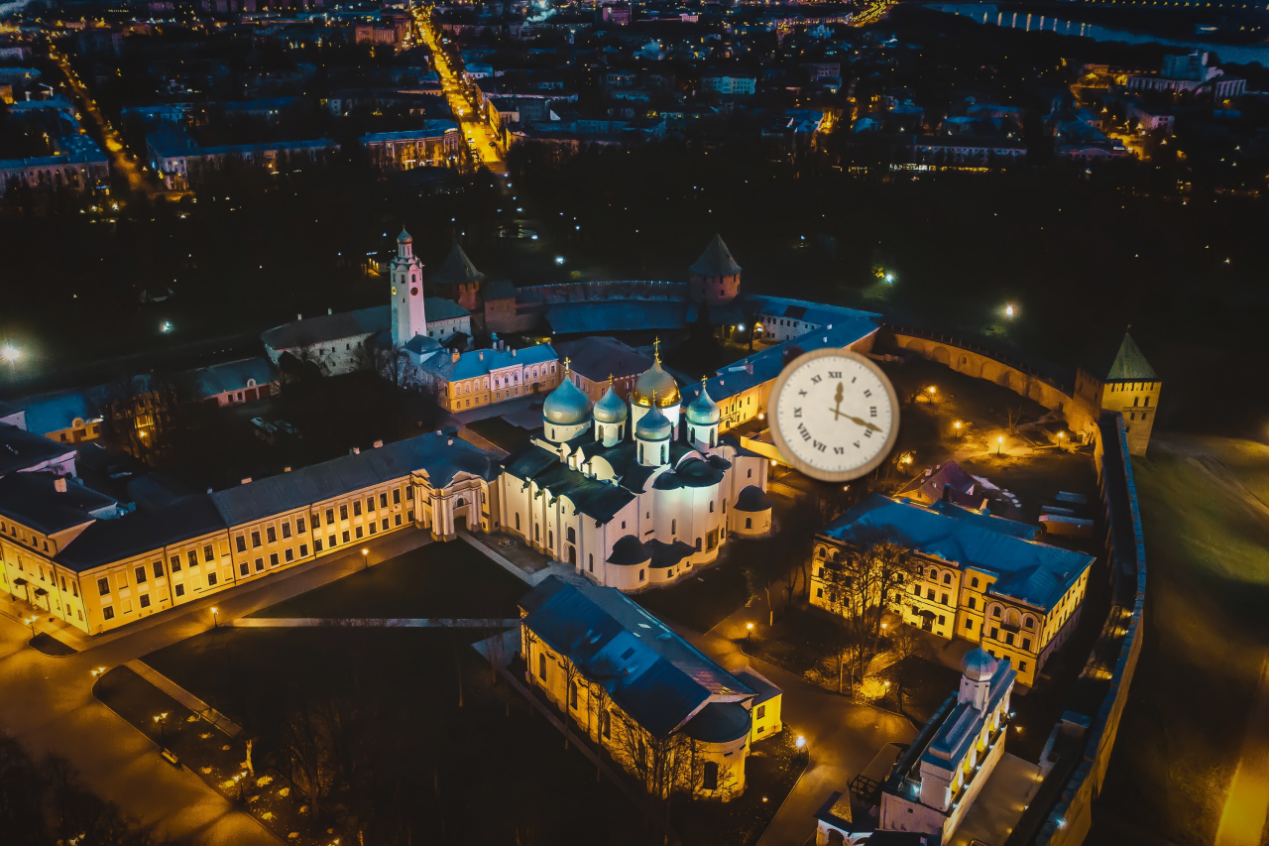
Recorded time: 12:19
